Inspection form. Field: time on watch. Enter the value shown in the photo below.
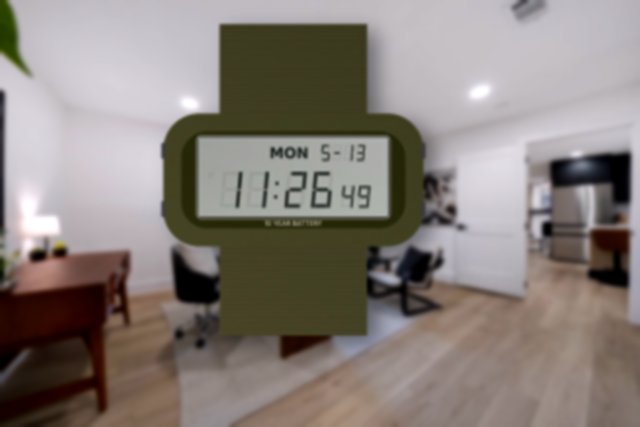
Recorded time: 11:26:49
